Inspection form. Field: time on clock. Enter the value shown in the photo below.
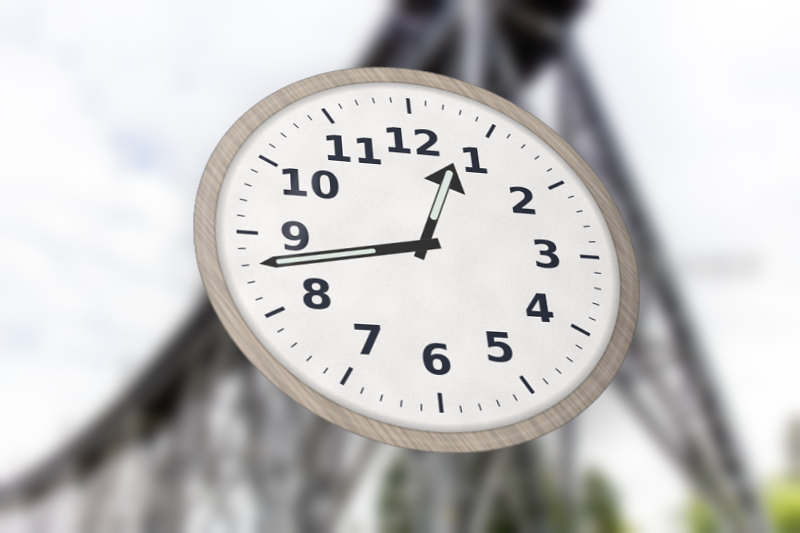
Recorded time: 12:43
